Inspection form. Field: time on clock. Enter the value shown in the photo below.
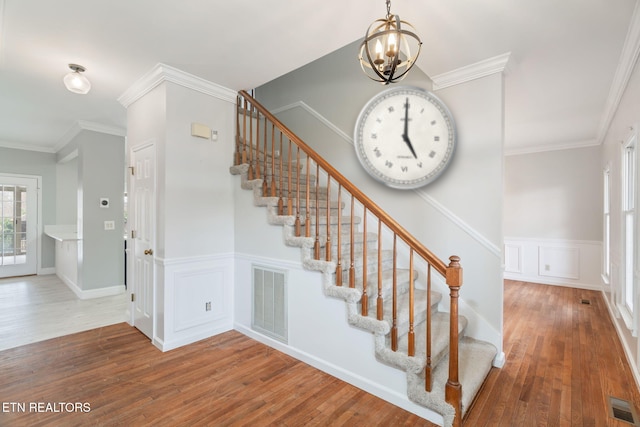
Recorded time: 5:00
